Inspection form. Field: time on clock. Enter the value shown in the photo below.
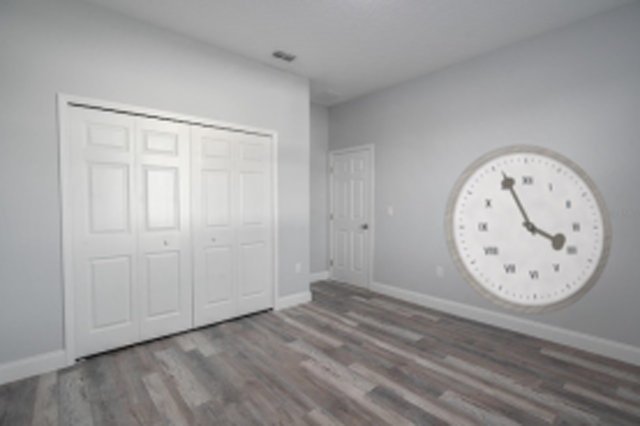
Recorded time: 3:56
